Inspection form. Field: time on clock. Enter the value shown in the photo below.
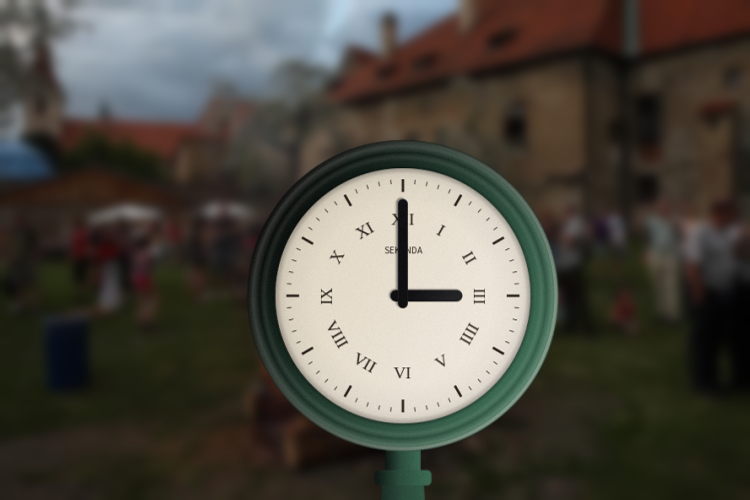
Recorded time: 3:00
